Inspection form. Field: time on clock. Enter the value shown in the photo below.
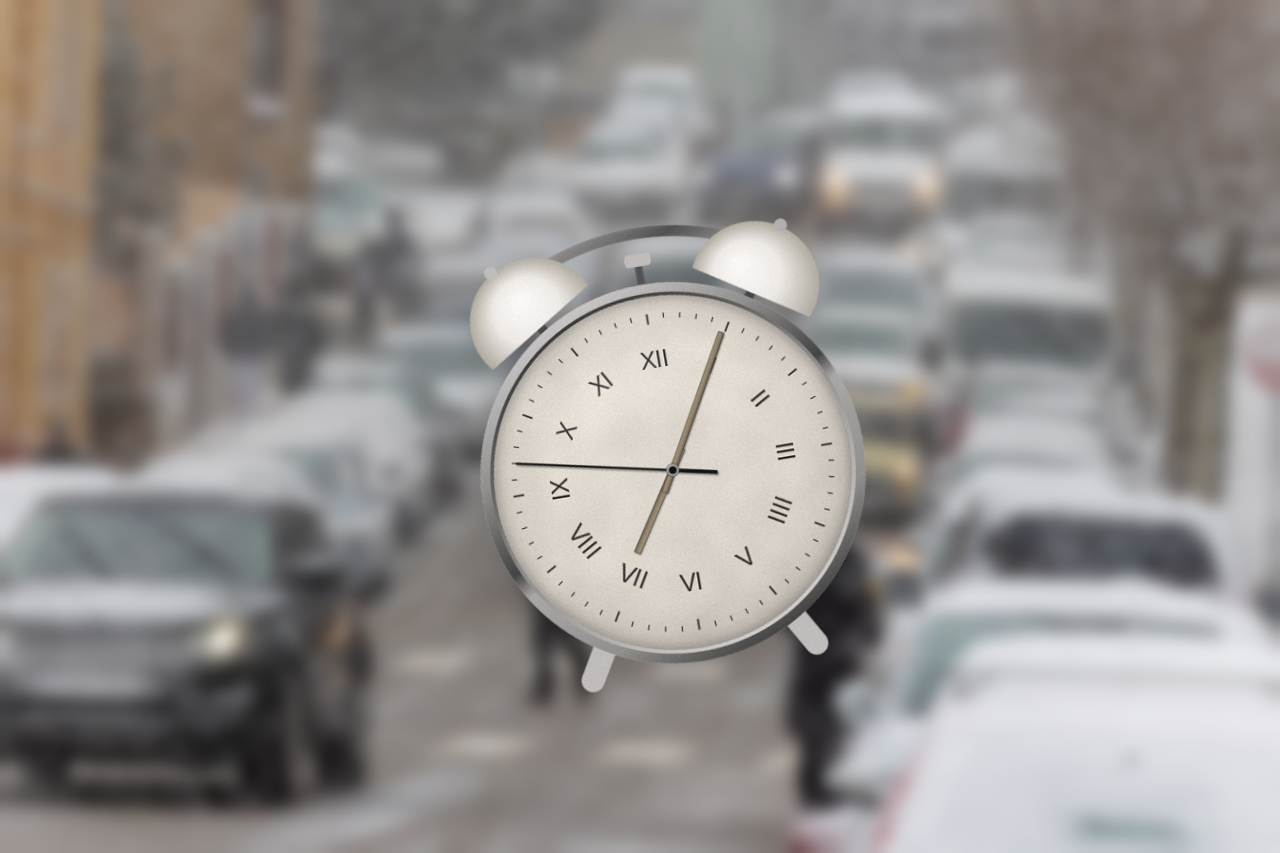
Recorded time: 7:04:47
